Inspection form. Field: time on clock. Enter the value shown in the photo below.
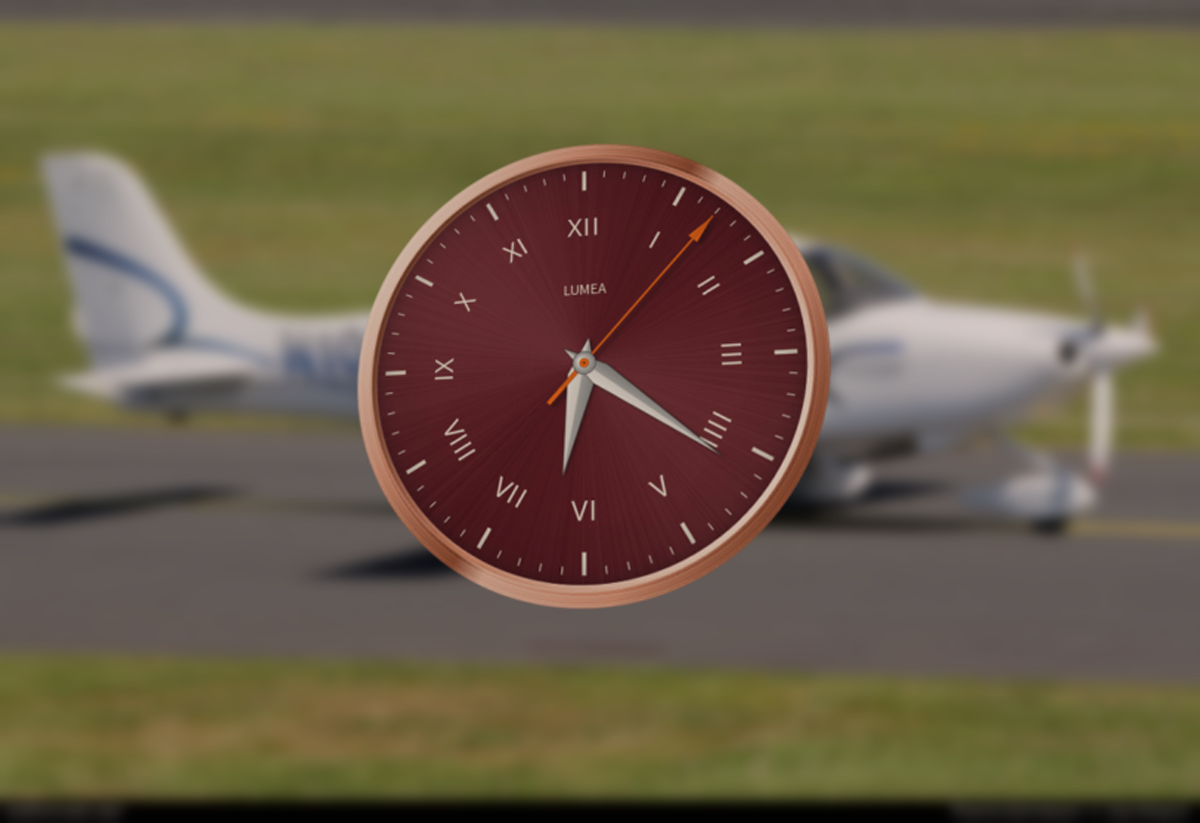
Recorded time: 6:21:07
